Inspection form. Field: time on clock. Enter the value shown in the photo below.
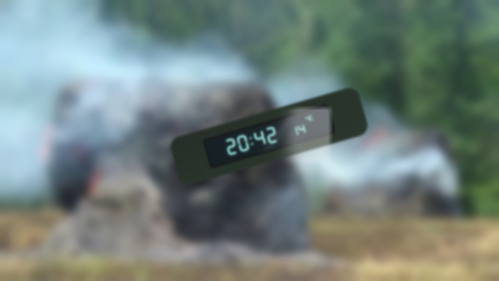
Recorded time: 20:42
